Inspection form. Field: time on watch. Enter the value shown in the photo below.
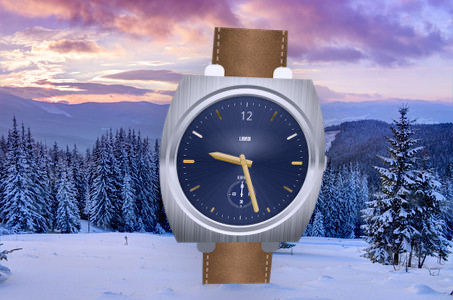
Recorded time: 9:27
